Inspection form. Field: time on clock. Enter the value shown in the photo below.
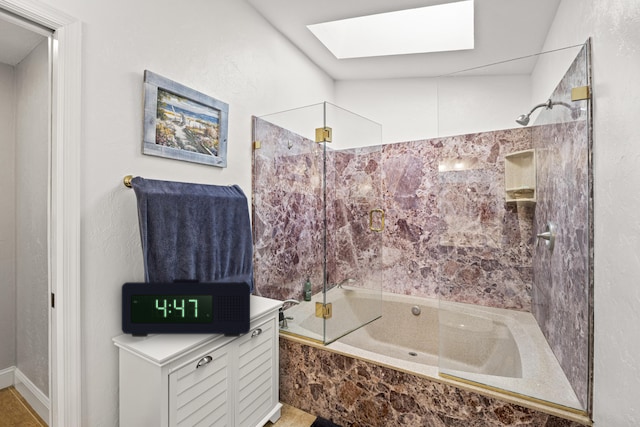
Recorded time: 4:47
